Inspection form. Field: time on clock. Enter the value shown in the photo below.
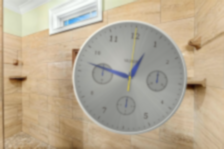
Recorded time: 12:47
